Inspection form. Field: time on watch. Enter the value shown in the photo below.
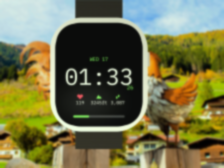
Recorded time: 1:33
